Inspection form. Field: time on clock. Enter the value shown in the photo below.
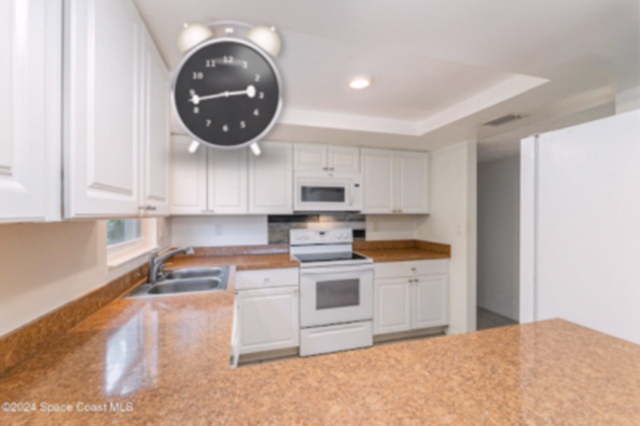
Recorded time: 2:43
